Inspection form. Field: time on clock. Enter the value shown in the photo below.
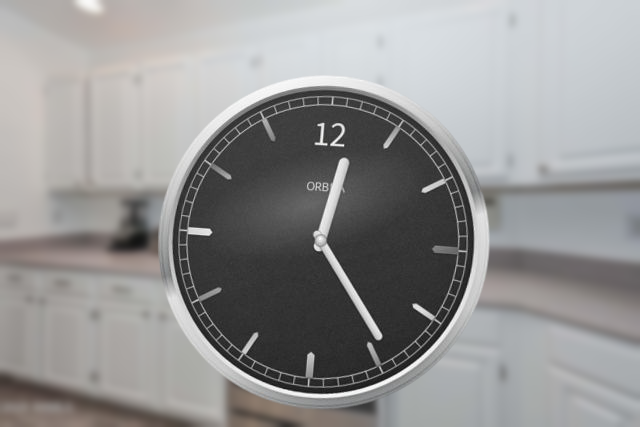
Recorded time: 12:24
